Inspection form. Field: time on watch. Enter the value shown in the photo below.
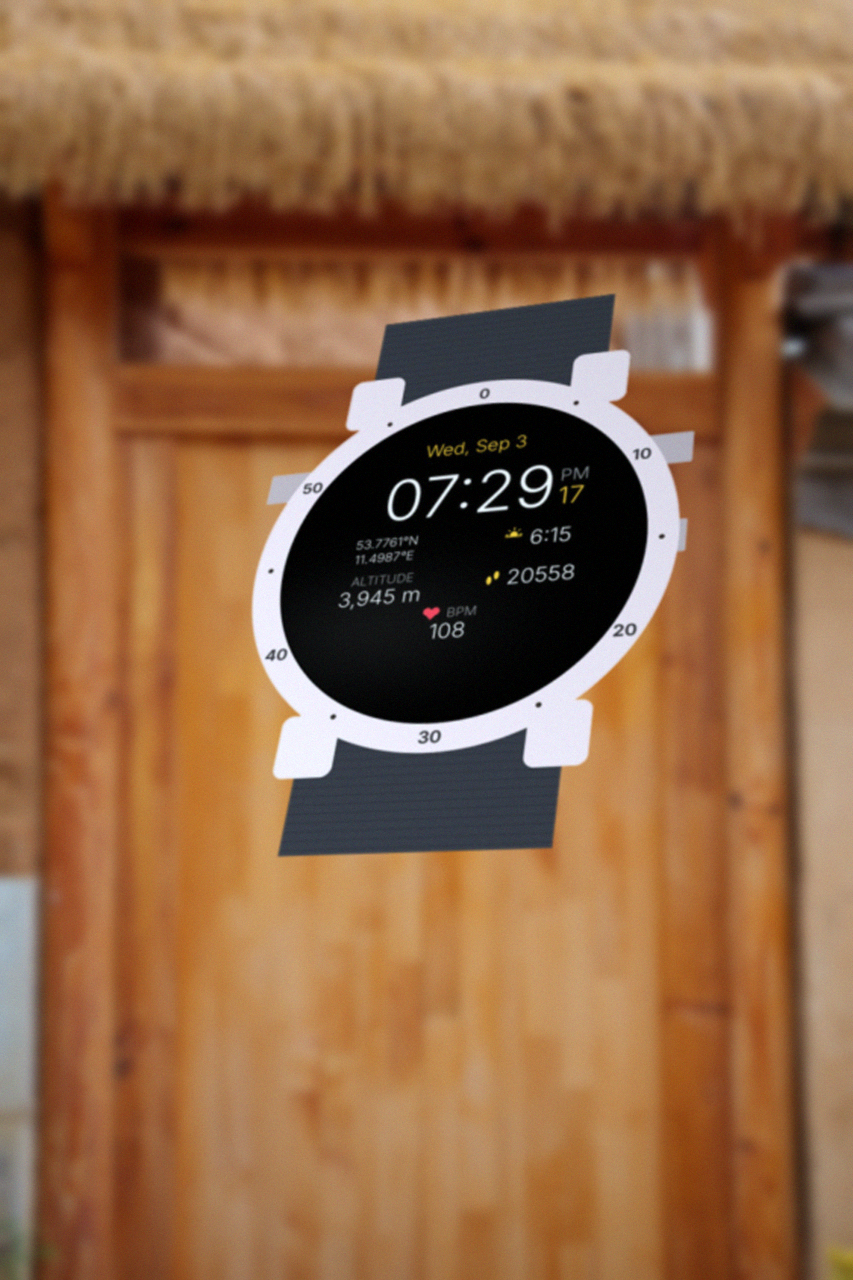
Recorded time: 7:29:17
